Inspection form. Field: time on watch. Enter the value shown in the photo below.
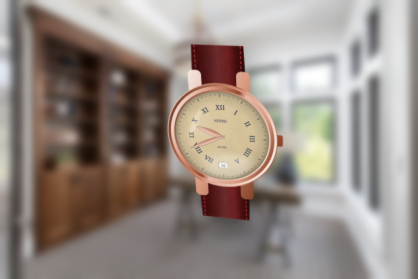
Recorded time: 9:41
